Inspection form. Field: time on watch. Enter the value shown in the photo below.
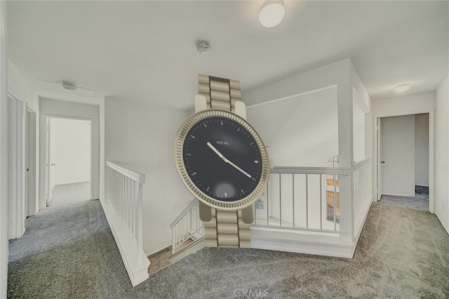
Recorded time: 10:20
